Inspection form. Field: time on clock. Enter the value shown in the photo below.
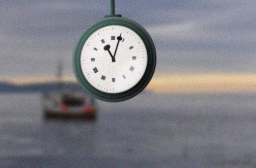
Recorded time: 11:03
